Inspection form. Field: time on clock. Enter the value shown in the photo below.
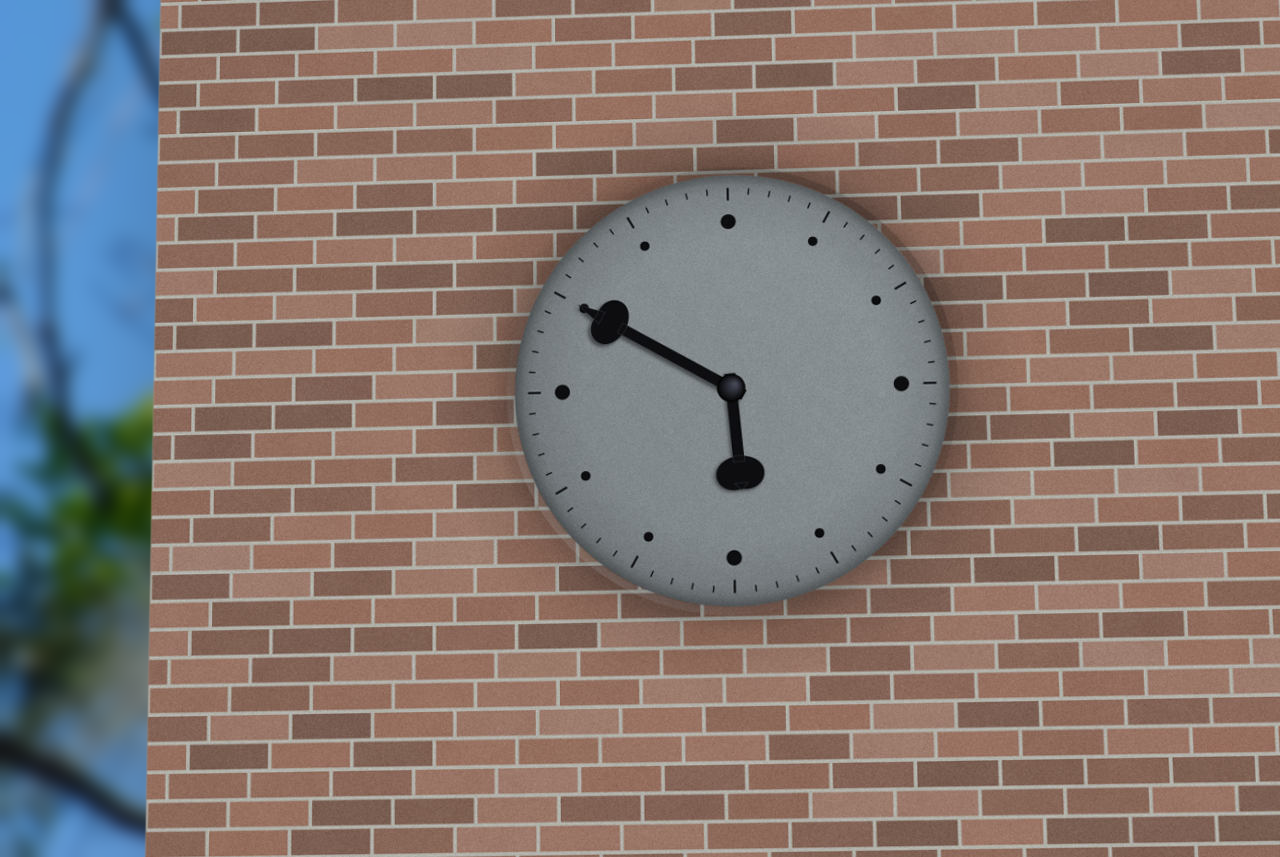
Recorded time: 5:50
